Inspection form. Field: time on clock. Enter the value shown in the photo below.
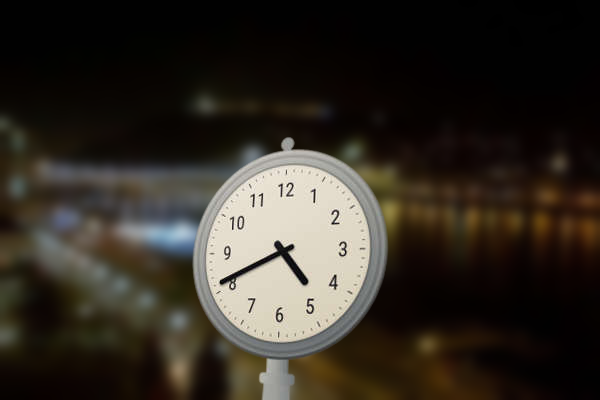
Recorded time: 4:41
